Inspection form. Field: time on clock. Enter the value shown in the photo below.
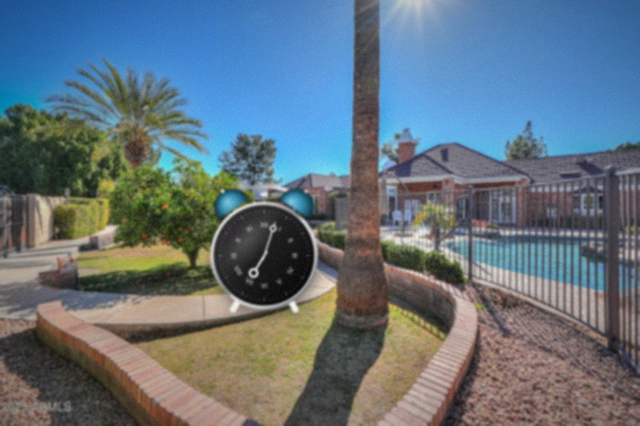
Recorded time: 7:03
